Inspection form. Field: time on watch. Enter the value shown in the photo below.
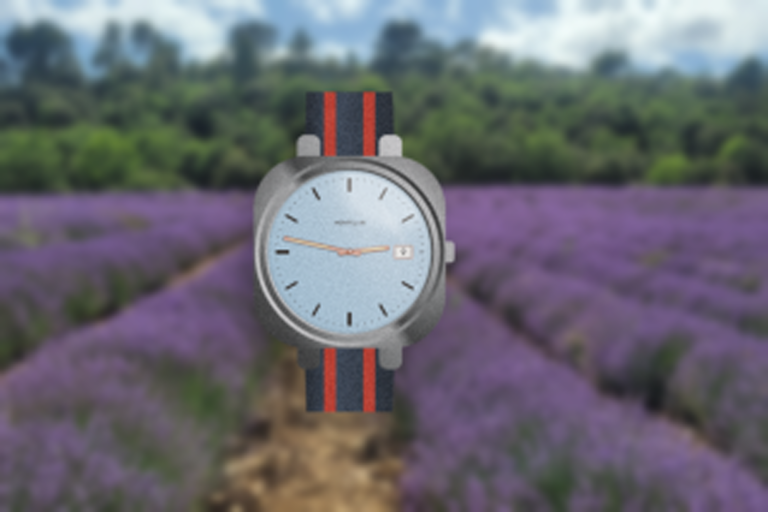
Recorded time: 2:47
